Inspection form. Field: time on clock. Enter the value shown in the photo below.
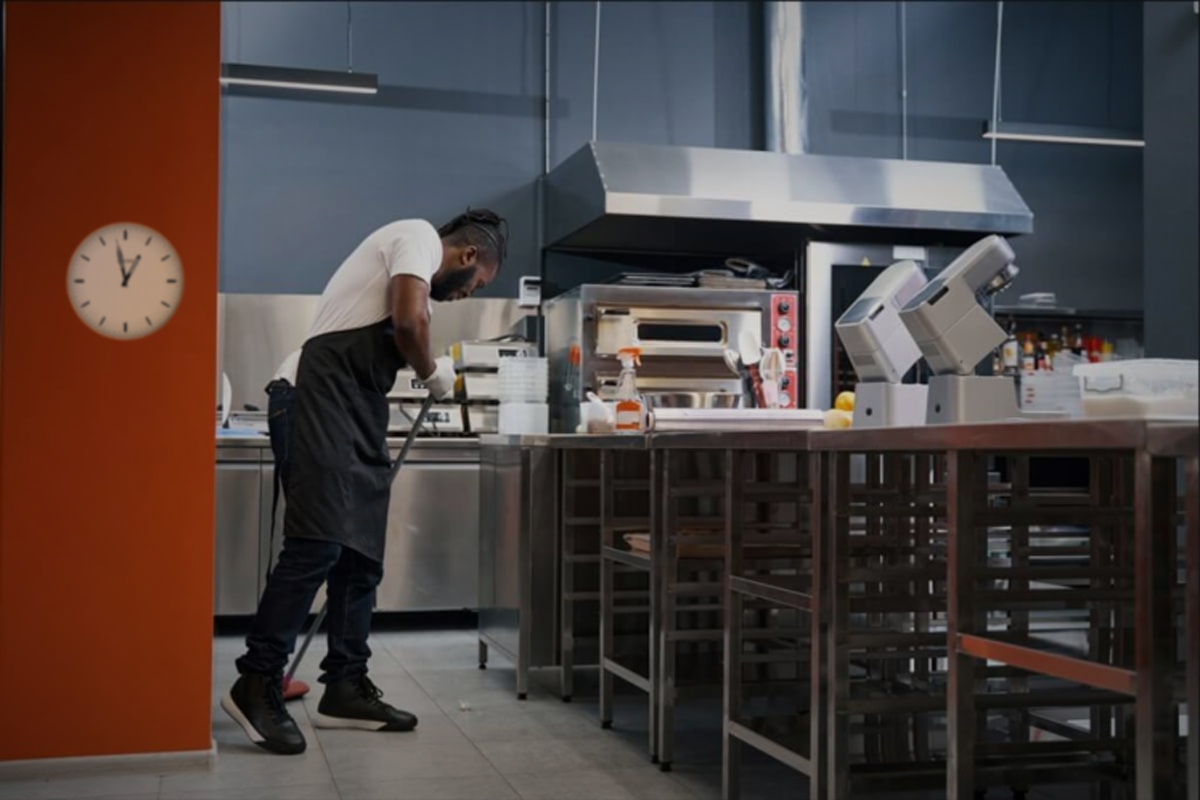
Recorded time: 12:58
